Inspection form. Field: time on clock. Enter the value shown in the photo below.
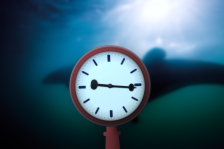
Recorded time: 9:16
